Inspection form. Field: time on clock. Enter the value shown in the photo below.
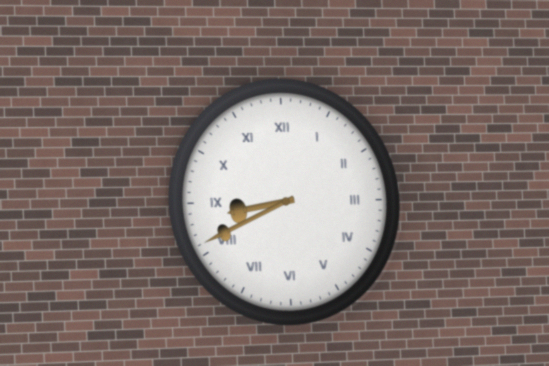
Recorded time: 8:41
